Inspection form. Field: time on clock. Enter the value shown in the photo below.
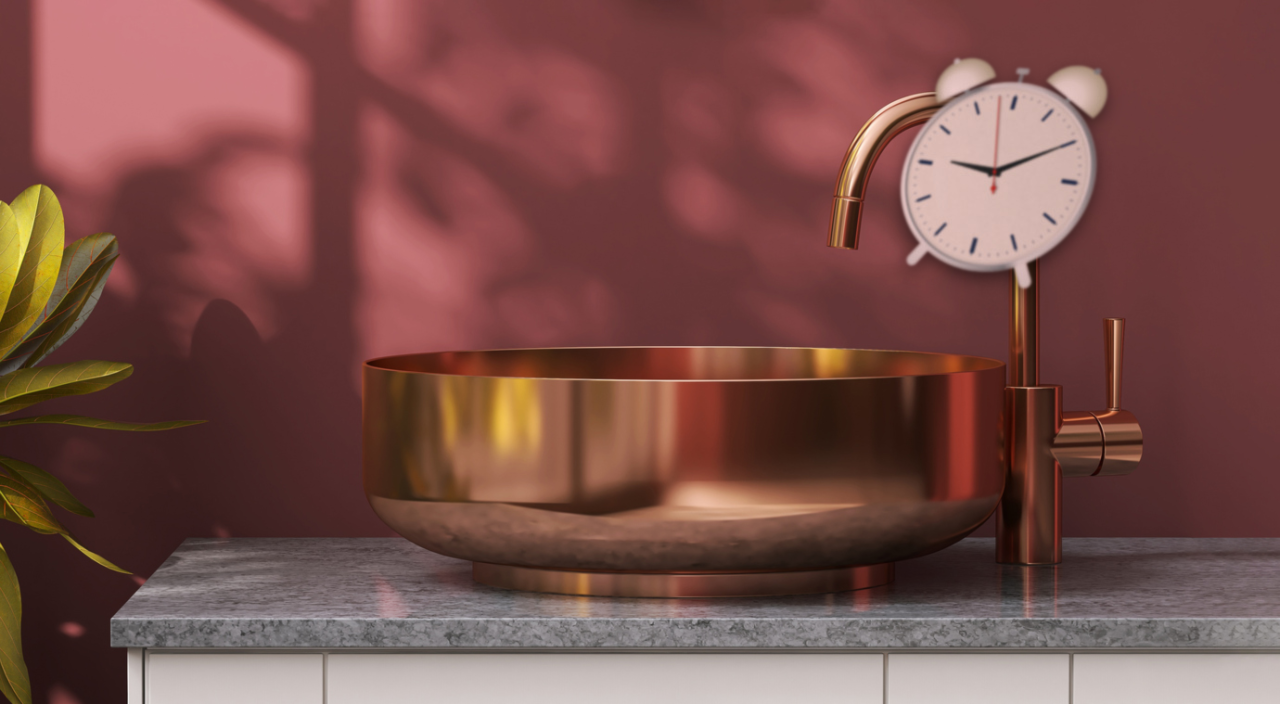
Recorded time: 9:09:58
